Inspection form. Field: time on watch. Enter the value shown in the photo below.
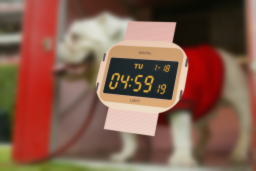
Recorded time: 4:59:19
